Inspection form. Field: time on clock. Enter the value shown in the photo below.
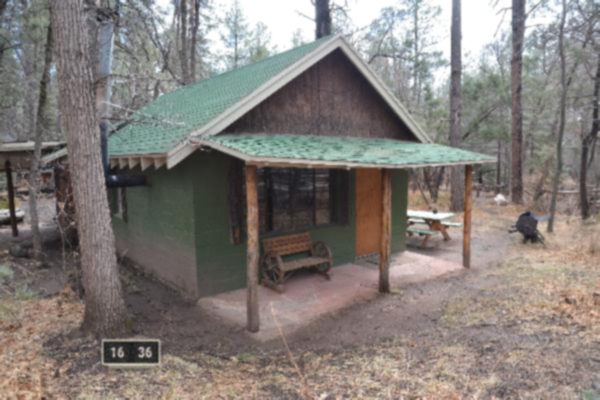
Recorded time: 16:36
